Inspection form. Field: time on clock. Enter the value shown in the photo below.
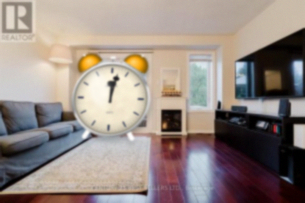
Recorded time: 12:02
